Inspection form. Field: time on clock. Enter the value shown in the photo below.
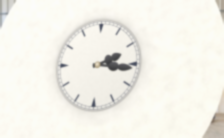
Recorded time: 2:16
